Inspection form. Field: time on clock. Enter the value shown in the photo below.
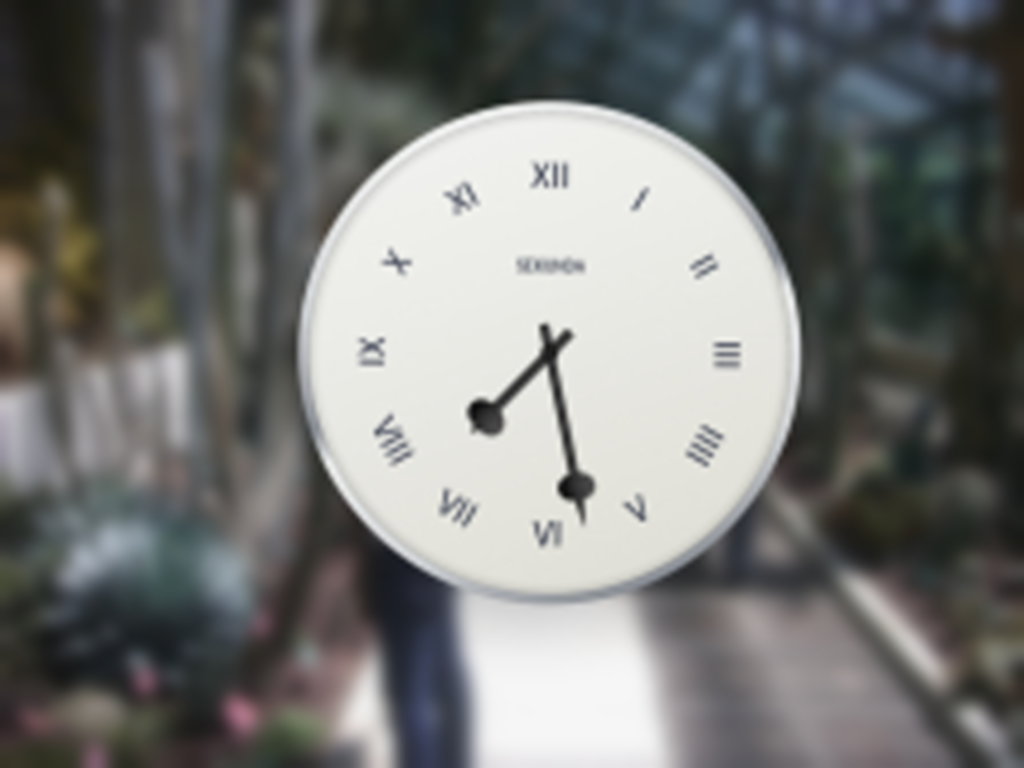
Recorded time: 7:28
